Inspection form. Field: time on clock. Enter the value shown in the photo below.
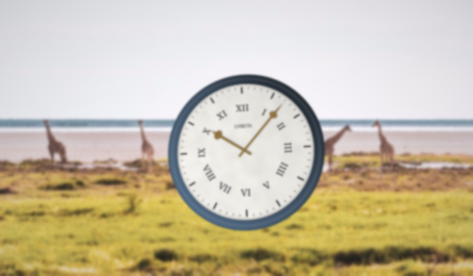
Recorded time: 10:07
